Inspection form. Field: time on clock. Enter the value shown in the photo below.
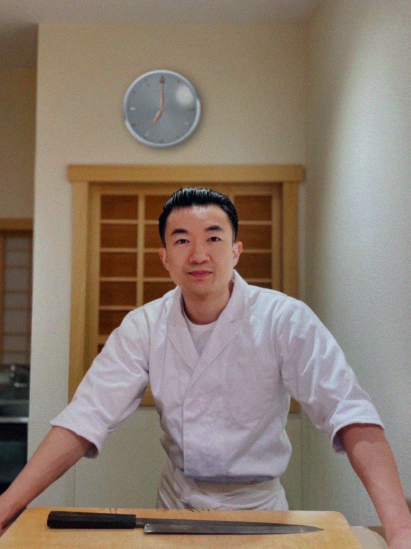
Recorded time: 7:00
